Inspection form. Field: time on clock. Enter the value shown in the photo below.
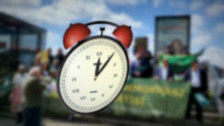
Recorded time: 12:06
